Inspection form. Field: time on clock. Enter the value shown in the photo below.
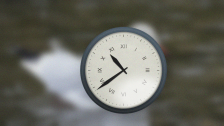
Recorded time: 10:39
